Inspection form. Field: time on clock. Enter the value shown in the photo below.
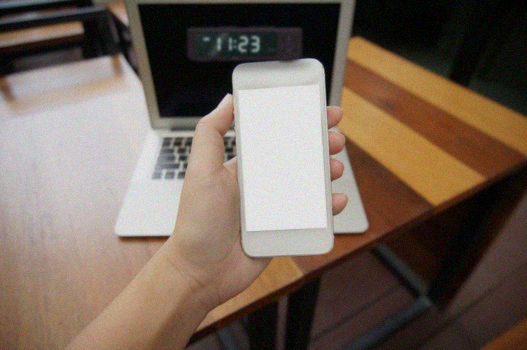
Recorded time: 11:23
